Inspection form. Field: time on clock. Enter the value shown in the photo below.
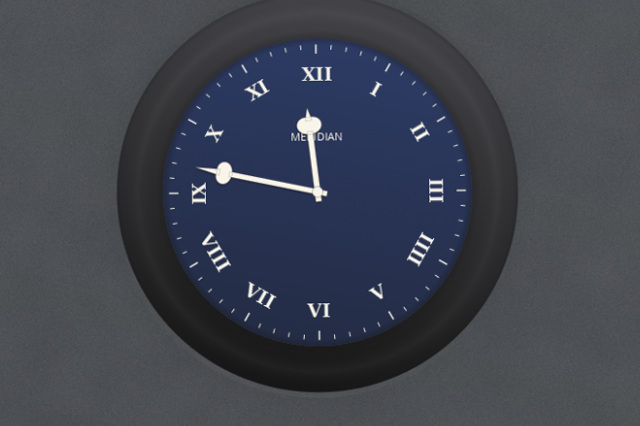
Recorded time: 11:47
